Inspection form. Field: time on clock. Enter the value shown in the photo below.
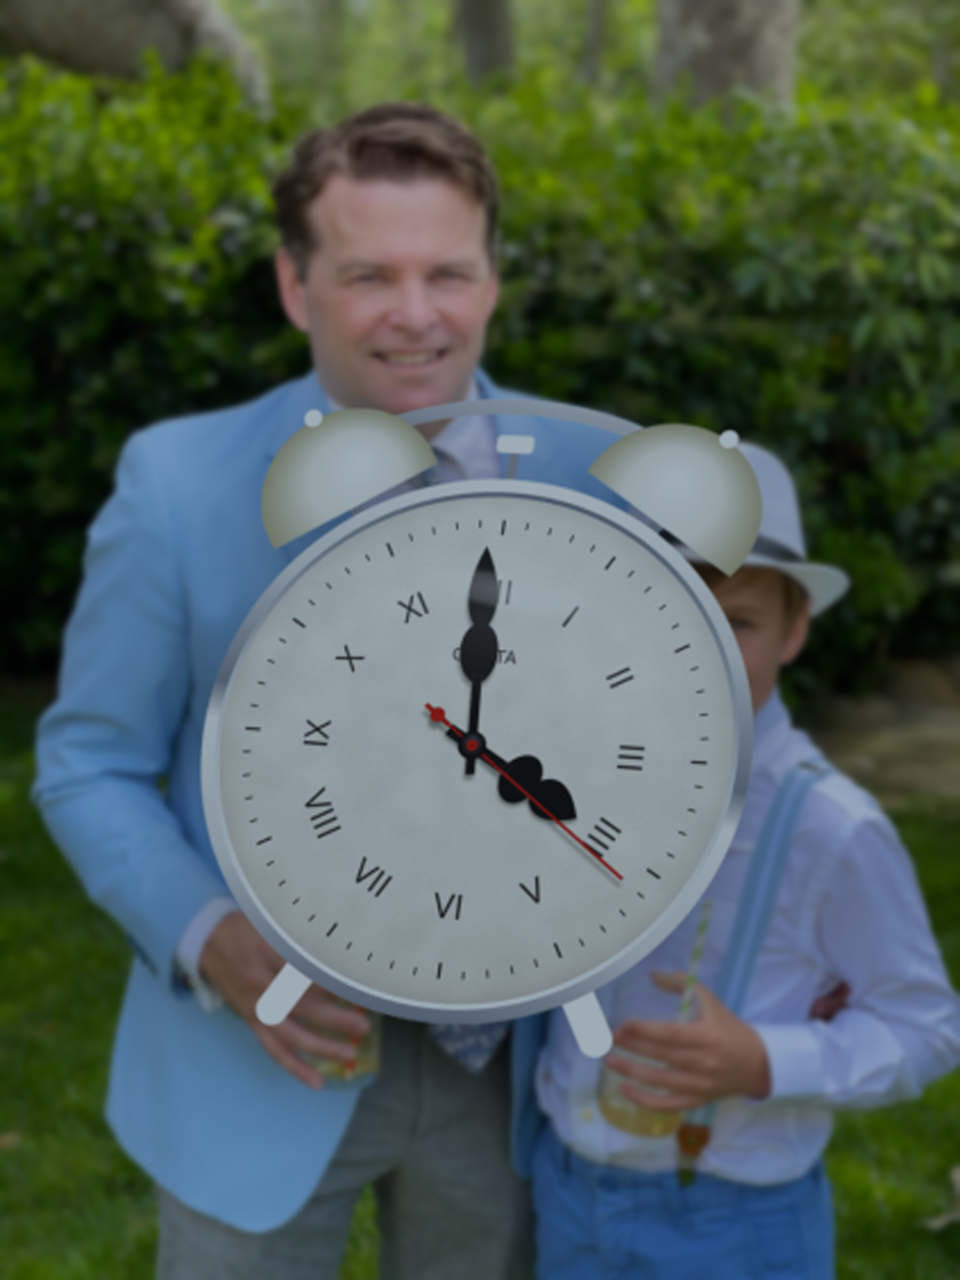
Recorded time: 3:59:21
